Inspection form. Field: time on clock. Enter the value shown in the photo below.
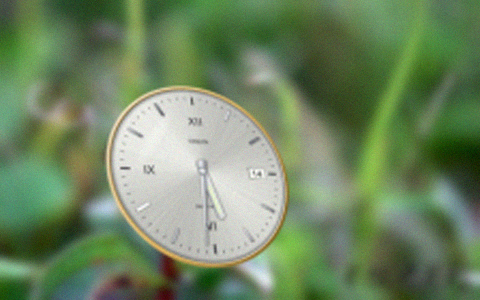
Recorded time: 5:31
